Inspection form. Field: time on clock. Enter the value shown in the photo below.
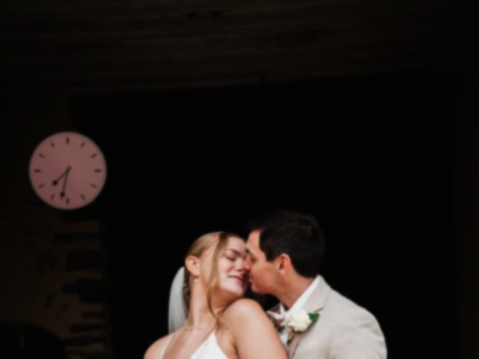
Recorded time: 7:32
